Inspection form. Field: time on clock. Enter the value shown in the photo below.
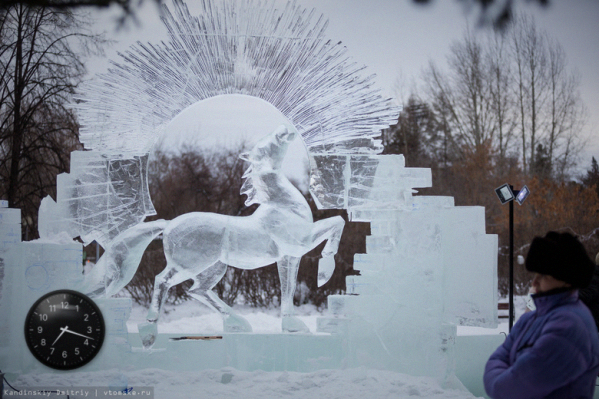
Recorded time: 7:18
